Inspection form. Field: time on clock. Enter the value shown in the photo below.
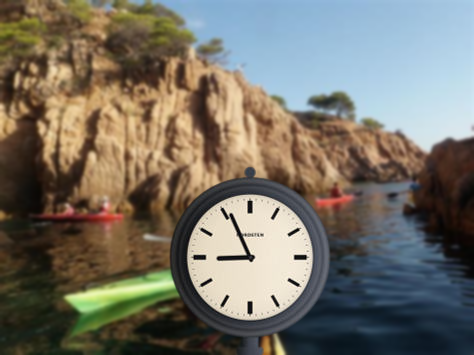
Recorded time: 8:56
